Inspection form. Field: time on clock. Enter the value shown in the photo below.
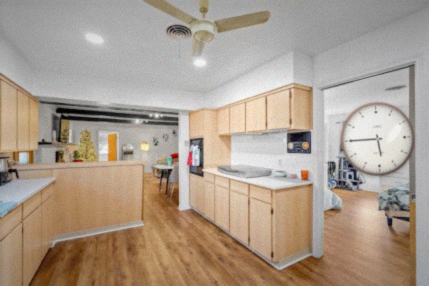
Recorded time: 5:45
